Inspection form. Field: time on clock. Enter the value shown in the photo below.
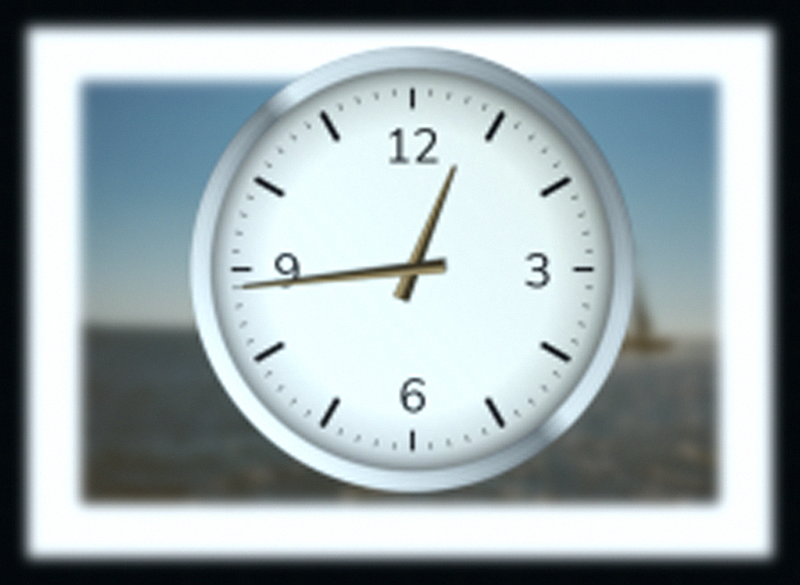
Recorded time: 12:44
